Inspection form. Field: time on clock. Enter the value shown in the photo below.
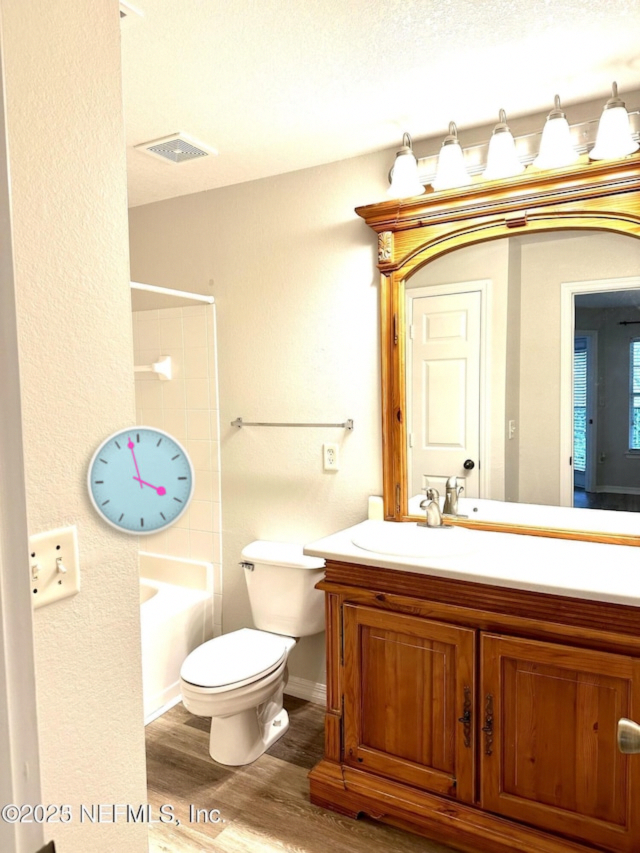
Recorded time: 3:58
